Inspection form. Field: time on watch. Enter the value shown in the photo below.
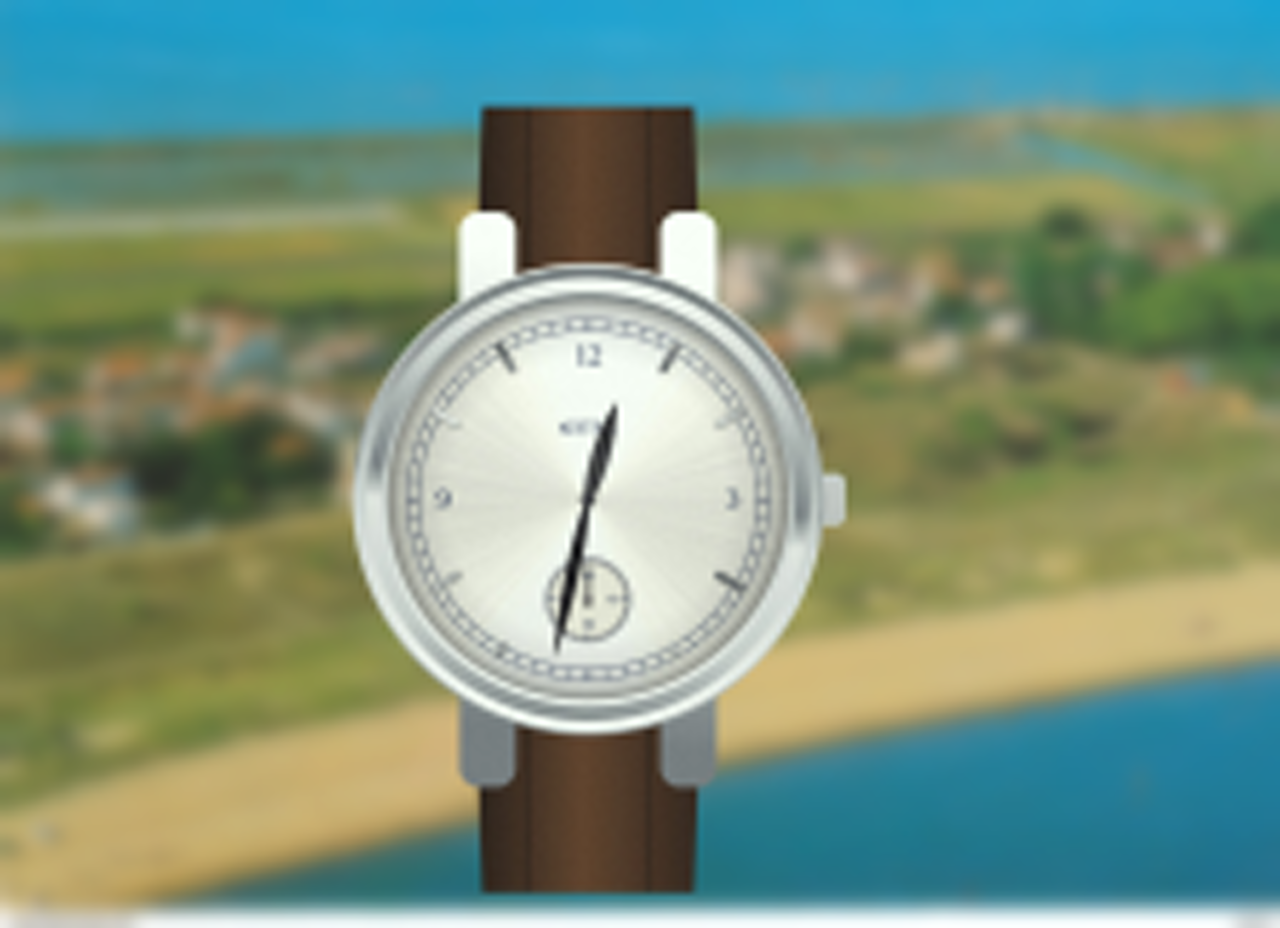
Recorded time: 12:32
